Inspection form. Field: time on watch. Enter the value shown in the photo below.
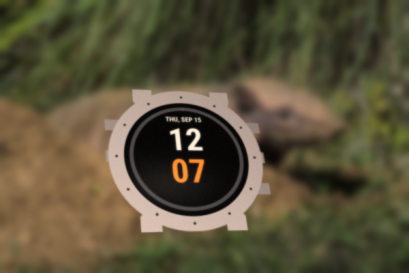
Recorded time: 12:07
